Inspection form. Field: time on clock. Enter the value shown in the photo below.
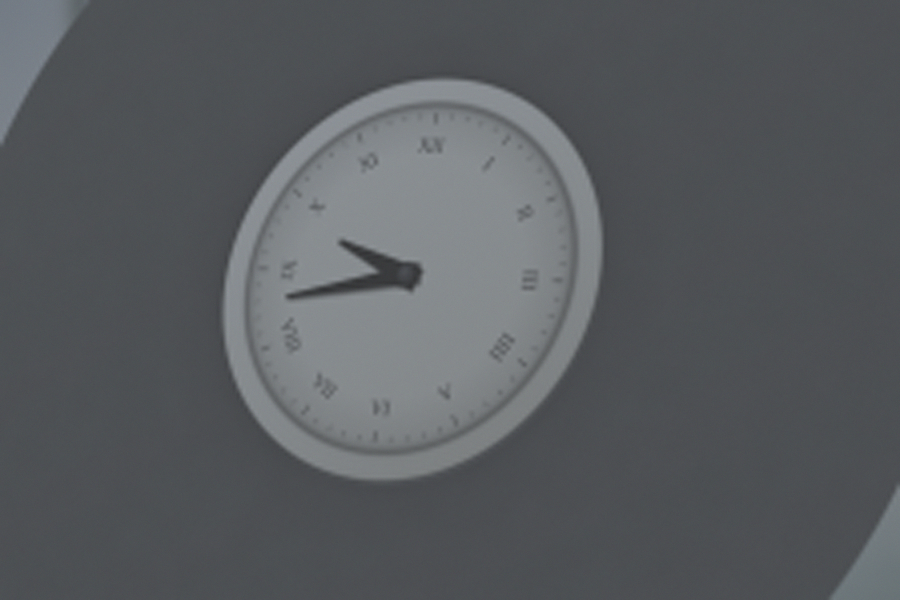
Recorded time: 9:43
